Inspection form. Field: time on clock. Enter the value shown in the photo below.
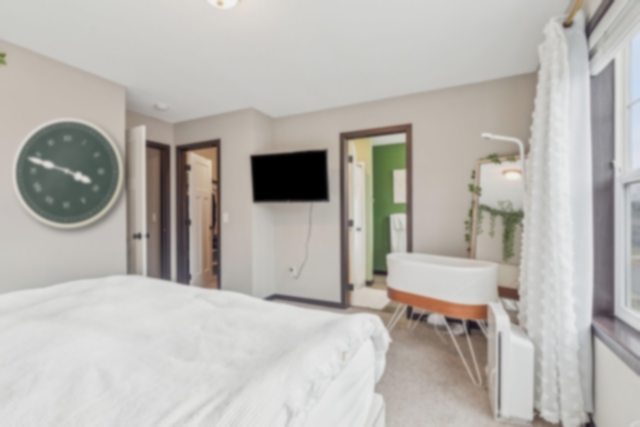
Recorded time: 3:48
